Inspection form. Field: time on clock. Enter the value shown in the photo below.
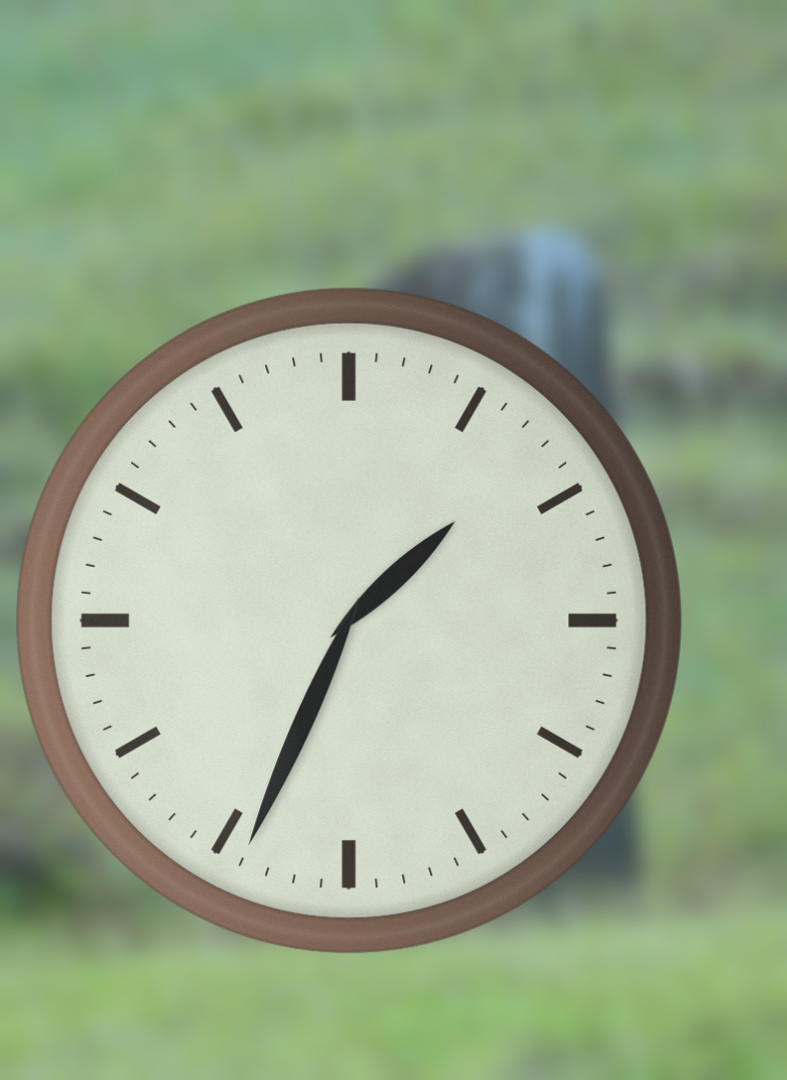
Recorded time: 1:34
